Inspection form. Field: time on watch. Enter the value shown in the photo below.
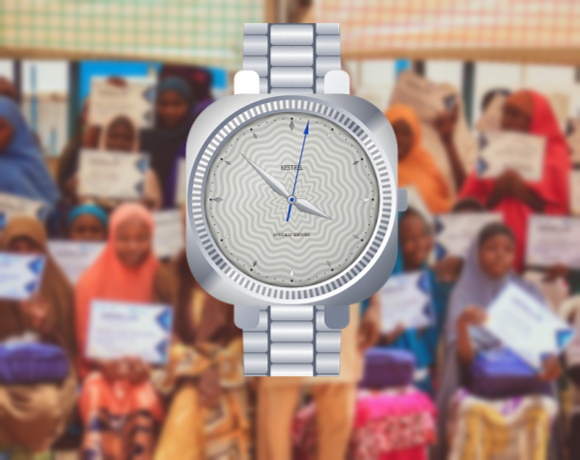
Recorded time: 3:52:02
